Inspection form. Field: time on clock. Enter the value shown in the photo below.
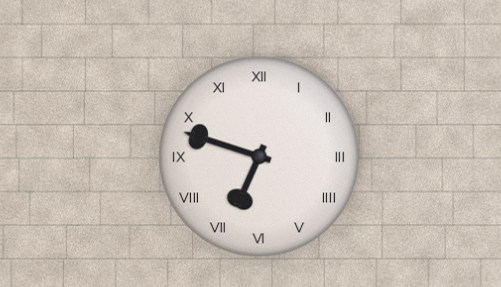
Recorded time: 6:48
